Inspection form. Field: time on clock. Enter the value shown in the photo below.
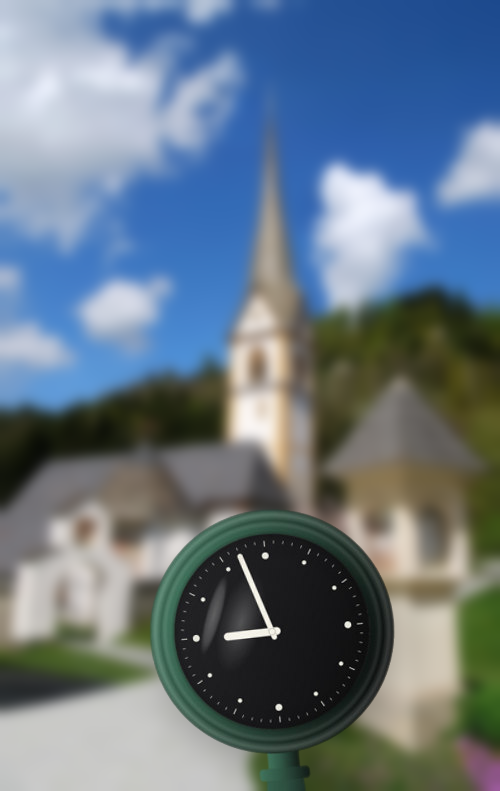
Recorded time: 8:57
